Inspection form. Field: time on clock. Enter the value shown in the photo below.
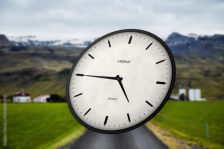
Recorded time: 4:45
